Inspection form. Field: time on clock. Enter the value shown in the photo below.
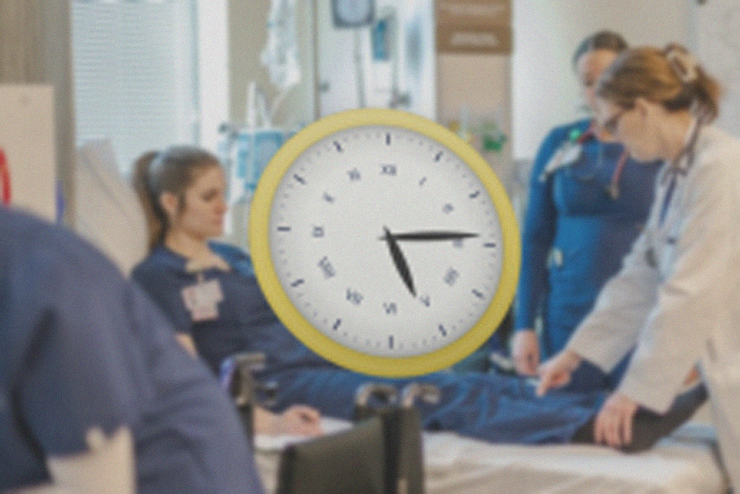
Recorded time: 5:14
